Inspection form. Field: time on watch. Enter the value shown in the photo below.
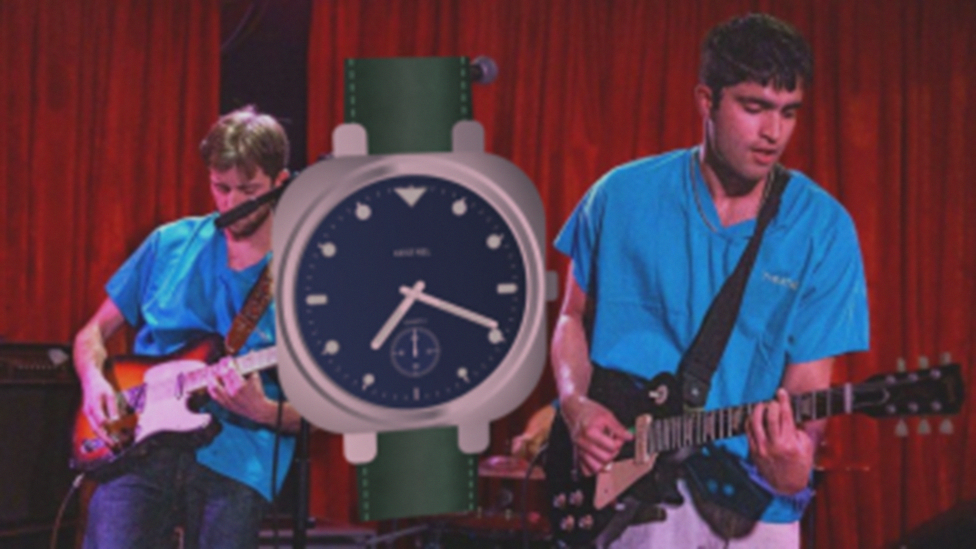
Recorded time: 7:19
